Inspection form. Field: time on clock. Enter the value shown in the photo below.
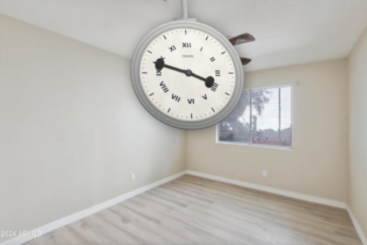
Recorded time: 3:48
